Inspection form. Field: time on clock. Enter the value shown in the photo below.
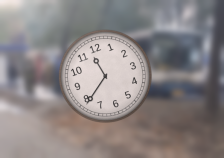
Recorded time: 11:39
